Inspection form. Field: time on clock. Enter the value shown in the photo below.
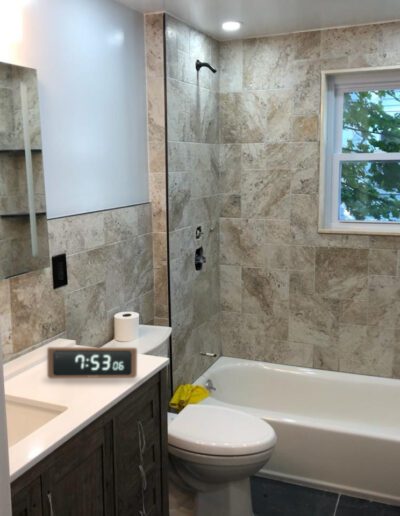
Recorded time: 7:53
